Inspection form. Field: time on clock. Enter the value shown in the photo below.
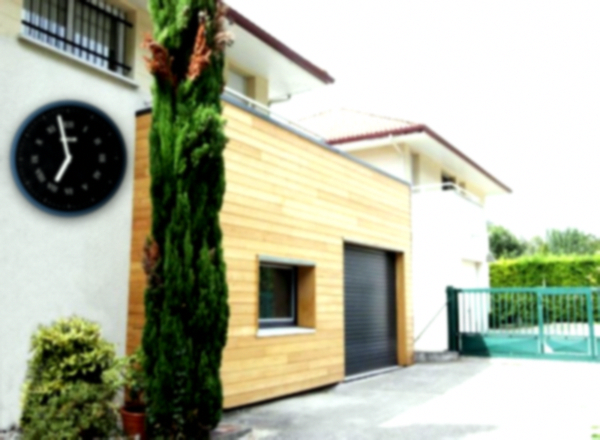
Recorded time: 6:58
